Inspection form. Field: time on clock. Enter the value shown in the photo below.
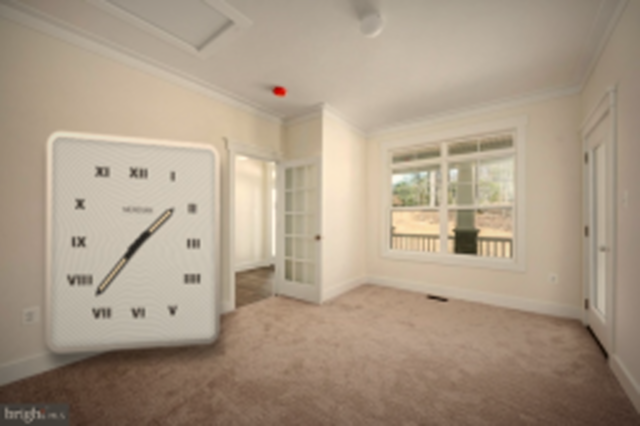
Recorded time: 1:37
